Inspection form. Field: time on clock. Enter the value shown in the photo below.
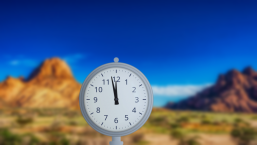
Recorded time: 11:58
